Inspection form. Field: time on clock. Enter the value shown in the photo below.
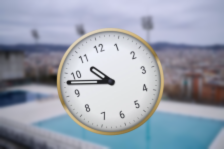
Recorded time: 10:48
